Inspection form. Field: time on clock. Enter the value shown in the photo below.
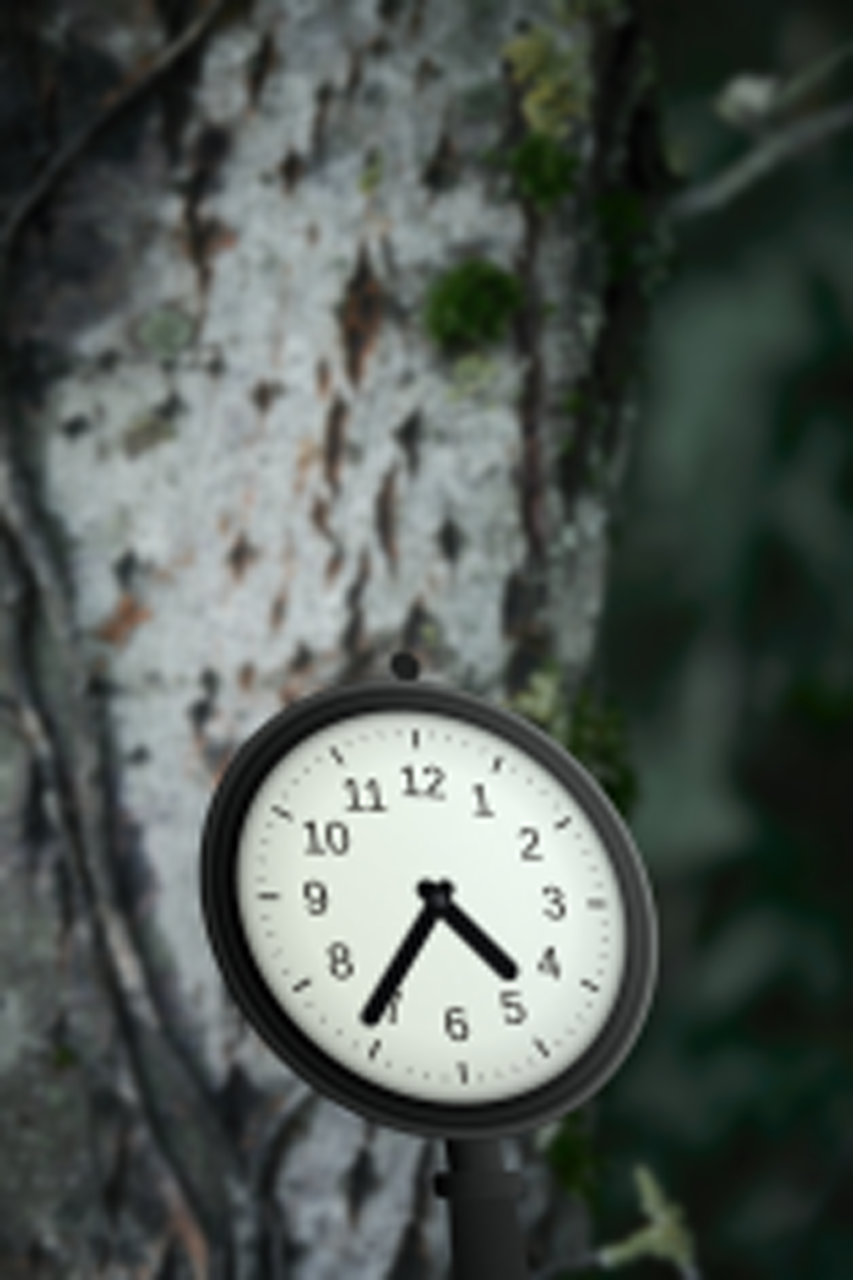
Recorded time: 4:36
